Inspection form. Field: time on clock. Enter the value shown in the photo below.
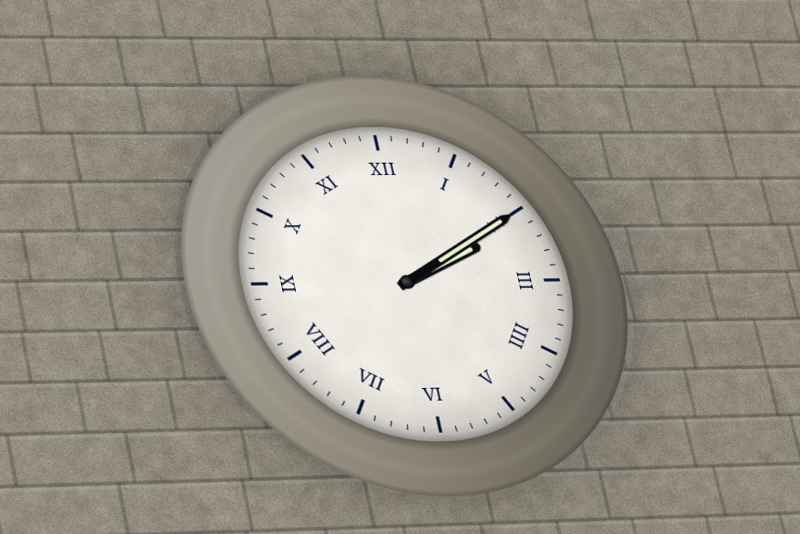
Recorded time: 2:10
